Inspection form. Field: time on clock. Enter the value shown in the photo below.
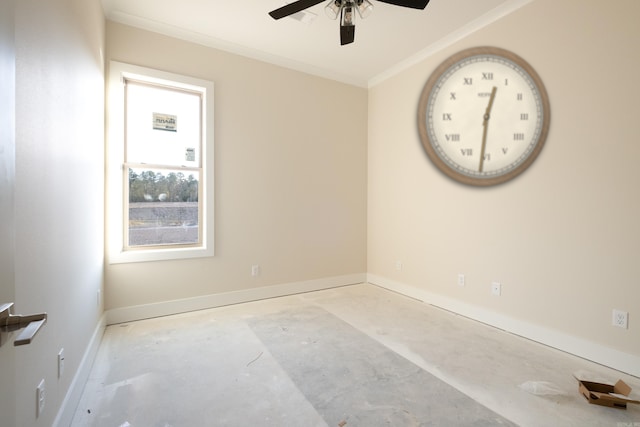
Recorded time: 12:31
